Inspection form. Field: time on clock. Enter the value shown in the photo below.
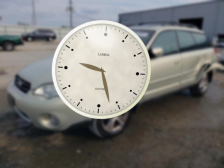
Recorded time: 9:27
